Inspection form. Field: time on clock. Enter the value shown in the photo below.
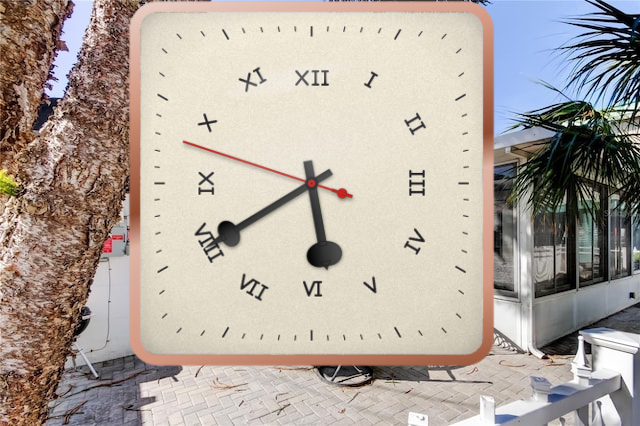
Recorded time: 5:39:48
